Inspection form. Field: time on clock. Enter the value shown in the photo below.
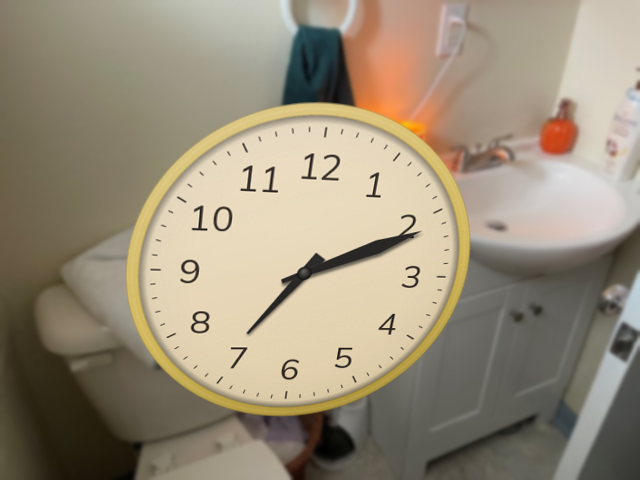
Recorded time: 7:11
